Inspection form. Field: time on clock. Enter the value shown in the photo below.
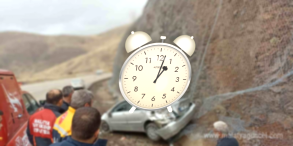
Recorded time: 1:02
